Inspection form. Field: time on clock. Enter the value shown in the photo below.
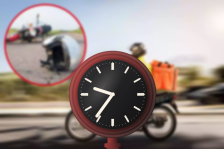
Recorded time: 9:36
